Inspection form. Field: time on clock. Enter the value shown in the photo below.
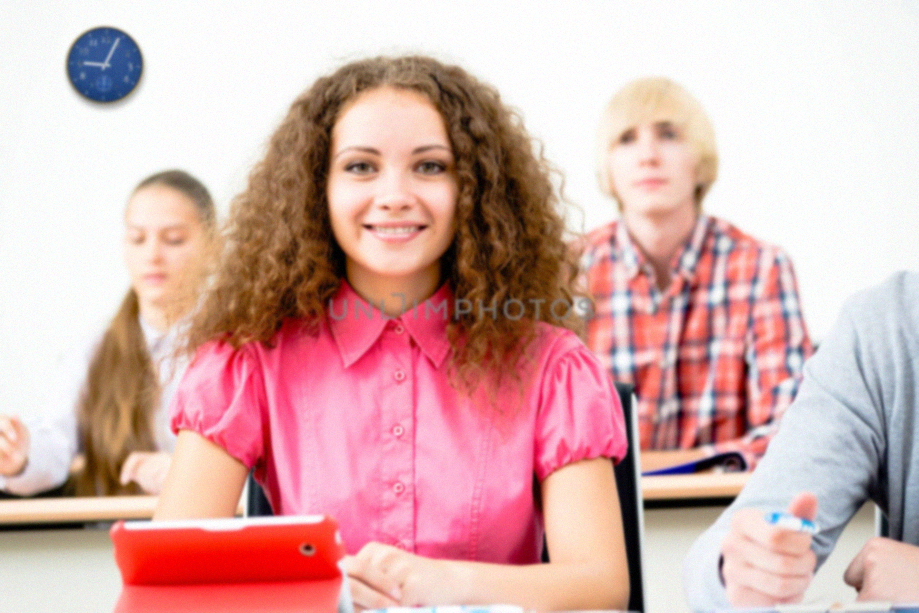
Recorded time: 9:04
